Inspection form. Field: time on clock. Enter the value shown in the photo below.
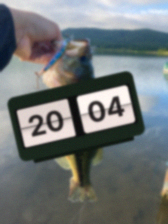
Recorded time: 20:04
